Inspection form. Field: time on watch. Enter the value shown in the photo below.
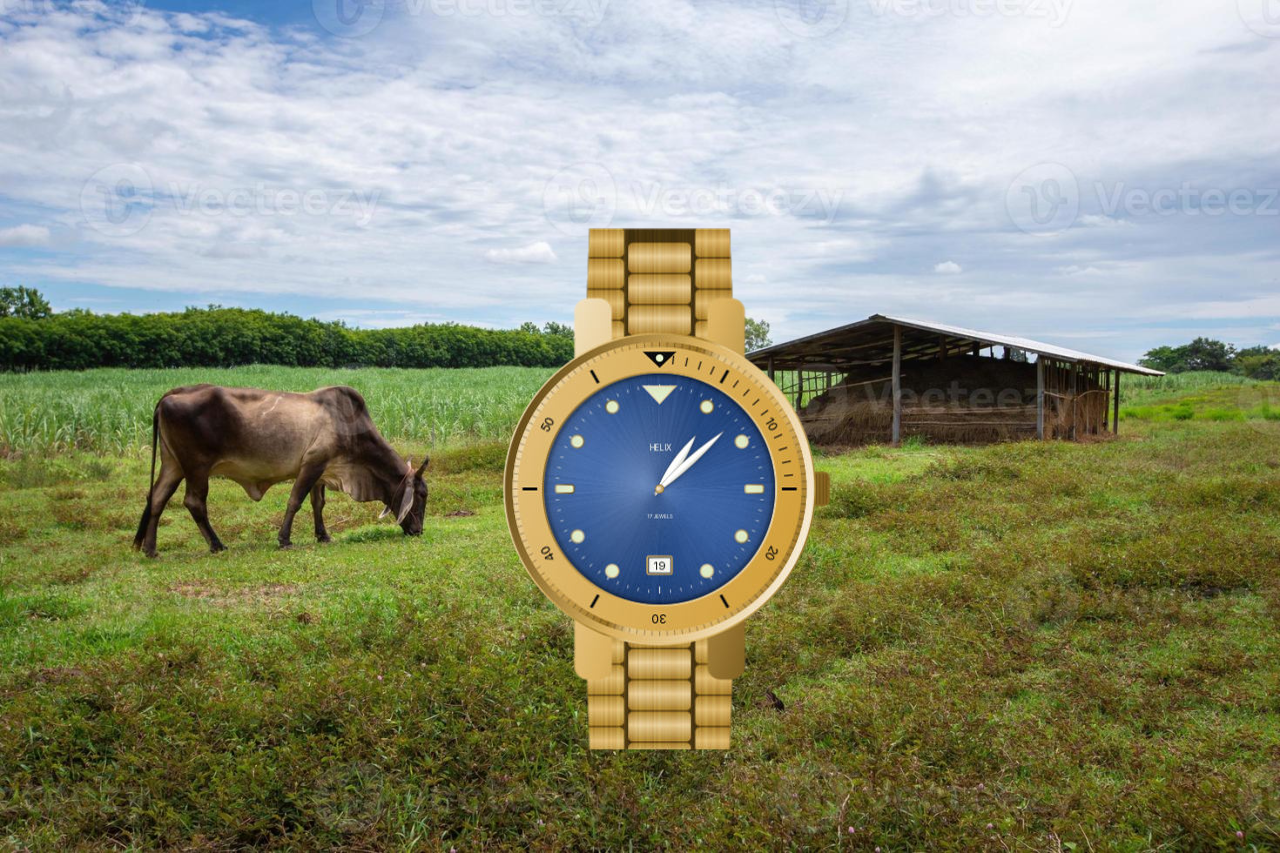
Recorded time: 1:08
